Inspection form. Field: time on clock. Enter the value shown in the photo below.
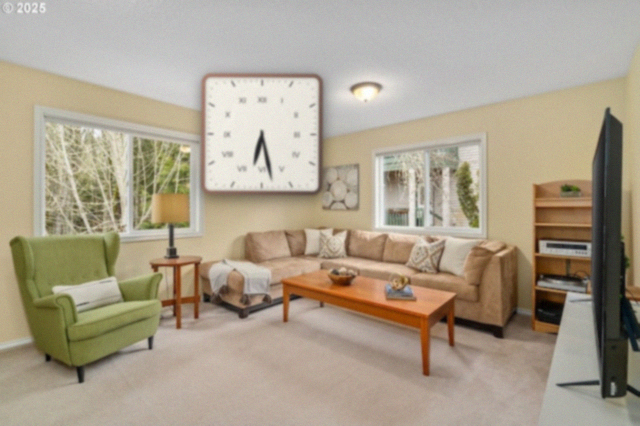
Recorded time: 6:28
